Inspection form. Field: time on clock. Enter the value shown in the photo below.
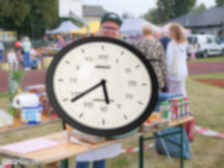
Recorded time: 5:39
